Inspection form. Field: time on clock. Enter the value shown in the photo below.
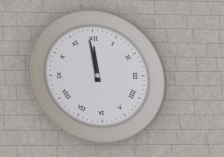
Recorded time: 11:59
